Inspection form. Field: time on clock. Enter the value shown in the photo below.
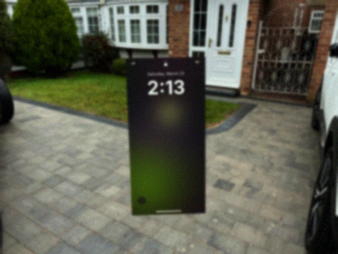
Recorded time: 2:13
